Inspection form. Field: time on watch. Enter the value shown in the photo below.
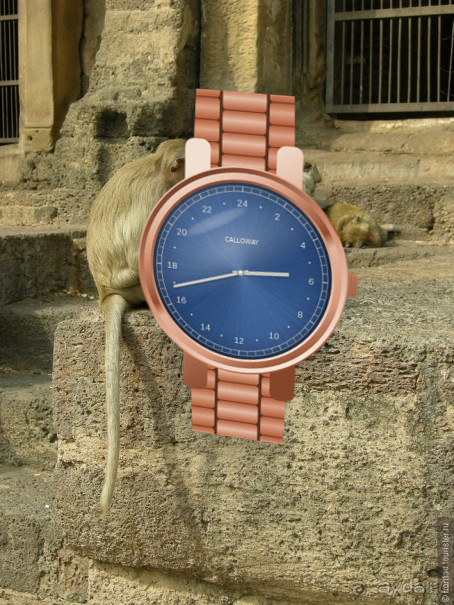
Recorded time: 5:42
